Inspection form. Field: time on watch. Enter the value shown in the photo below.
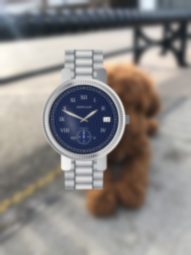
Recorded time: 1:49
